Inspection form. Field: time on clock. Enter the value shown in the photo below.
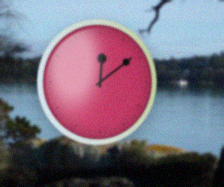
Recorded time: 12:09
